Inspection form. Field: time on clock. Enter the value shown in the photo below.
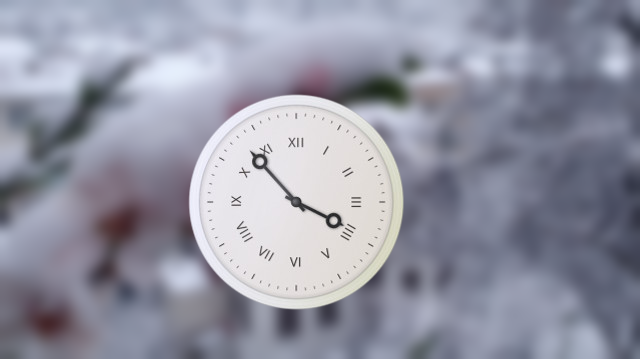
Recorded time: 3:53
